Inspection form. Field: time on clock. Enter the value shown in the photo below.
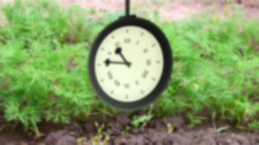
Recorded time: 10:46
